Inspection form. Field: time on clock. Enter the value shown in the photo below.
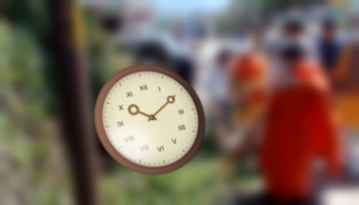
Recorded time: 10:10
